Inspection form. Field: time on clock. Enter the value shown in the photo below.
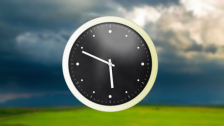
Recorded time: 5:49
